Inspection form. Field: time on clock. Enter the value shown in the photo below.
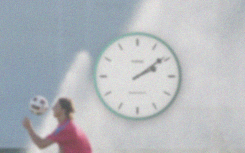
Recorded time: 2:09
